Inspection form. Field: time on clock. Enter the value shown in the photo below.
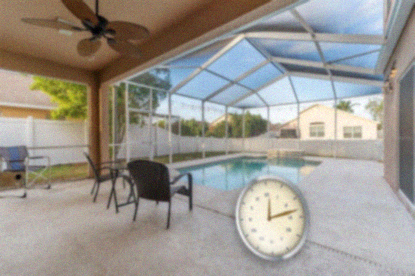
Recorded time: 12:13
